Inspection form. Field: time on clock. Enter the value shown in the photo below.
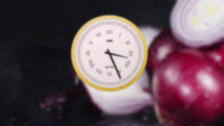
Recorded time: 3:26
